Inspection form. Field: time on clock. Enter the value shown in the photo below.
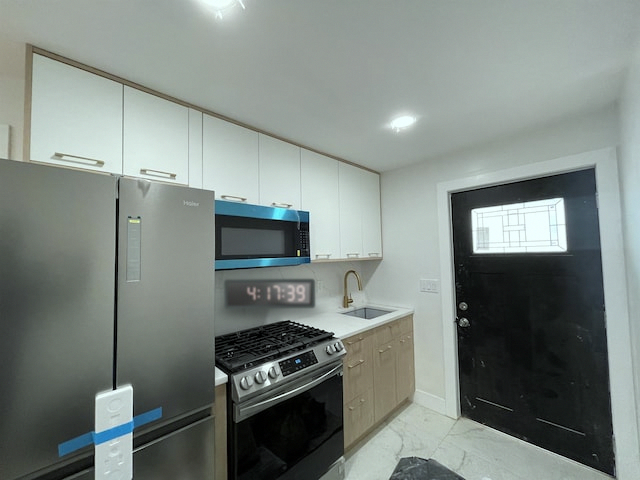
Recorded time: 4:17:39
